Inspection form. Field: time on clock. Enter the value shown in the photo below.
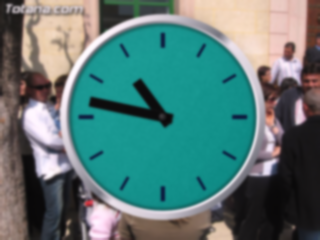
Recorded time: 10:47
